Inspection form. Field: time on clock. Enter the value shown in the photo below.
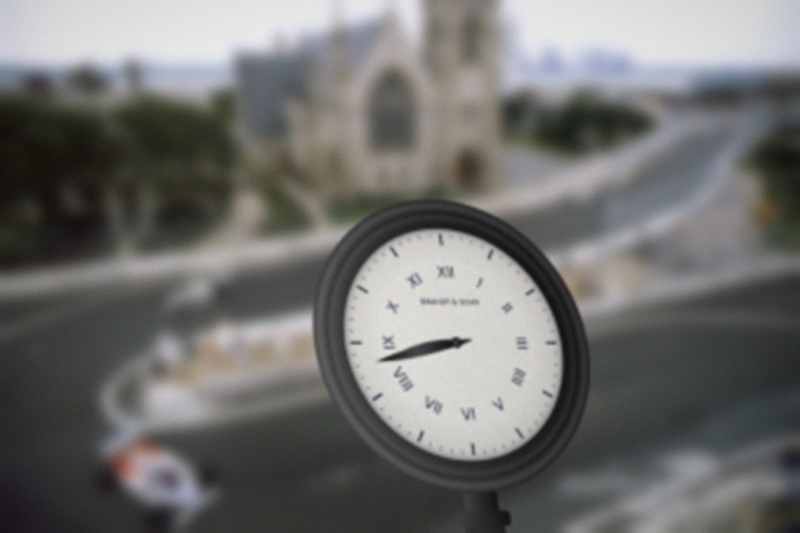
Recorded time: 8:43
